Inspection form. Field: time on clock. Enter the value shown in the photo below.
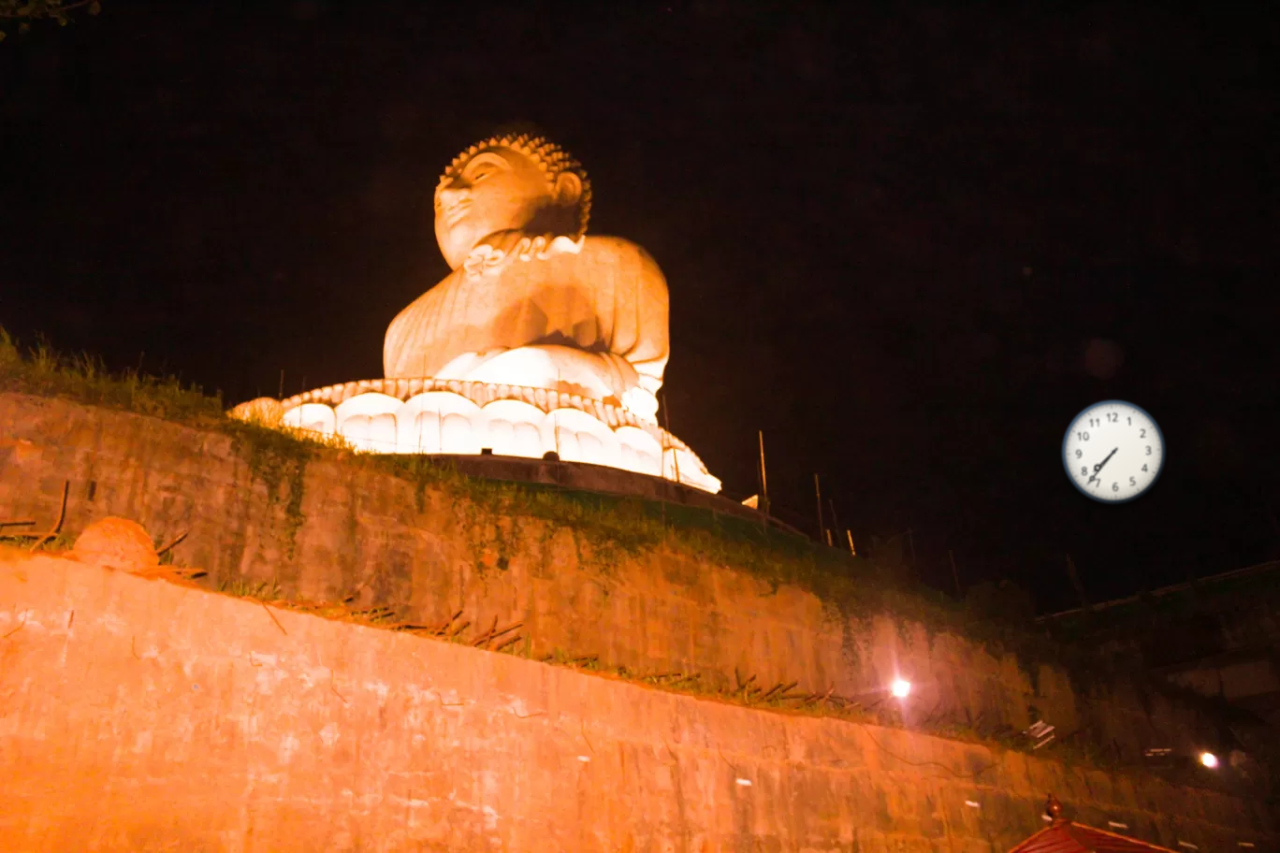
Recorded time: 7:37
